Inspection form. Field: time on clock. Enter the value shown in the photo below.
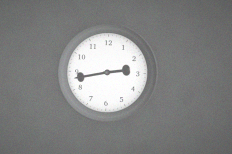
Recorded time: 2:43
